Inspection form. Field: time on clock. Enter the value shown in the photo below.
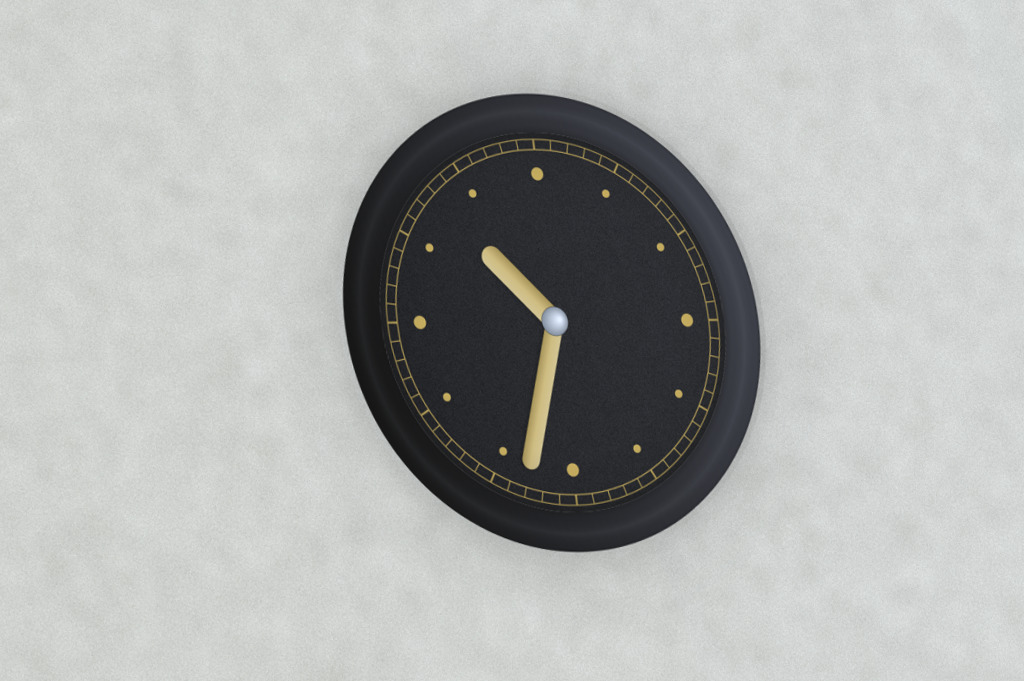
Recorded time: 10:33
